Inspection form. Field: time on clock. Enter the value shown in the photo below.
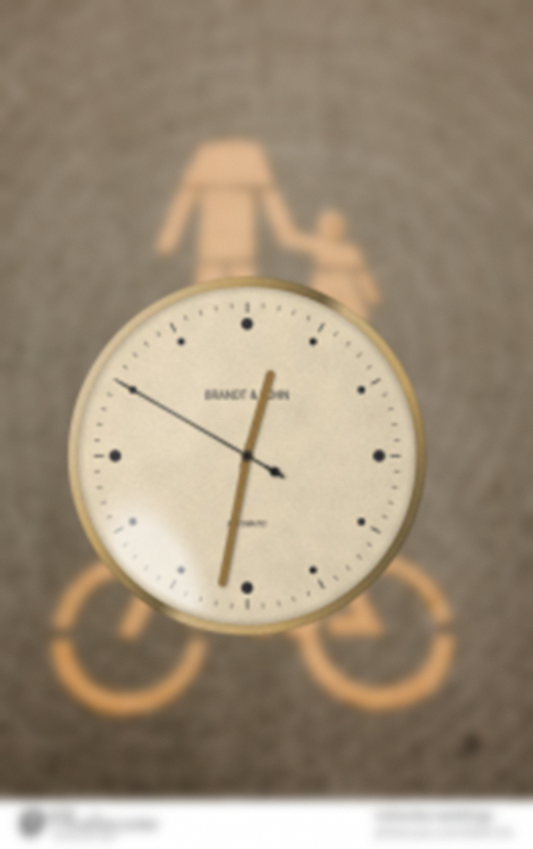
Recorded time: 12:31:50
